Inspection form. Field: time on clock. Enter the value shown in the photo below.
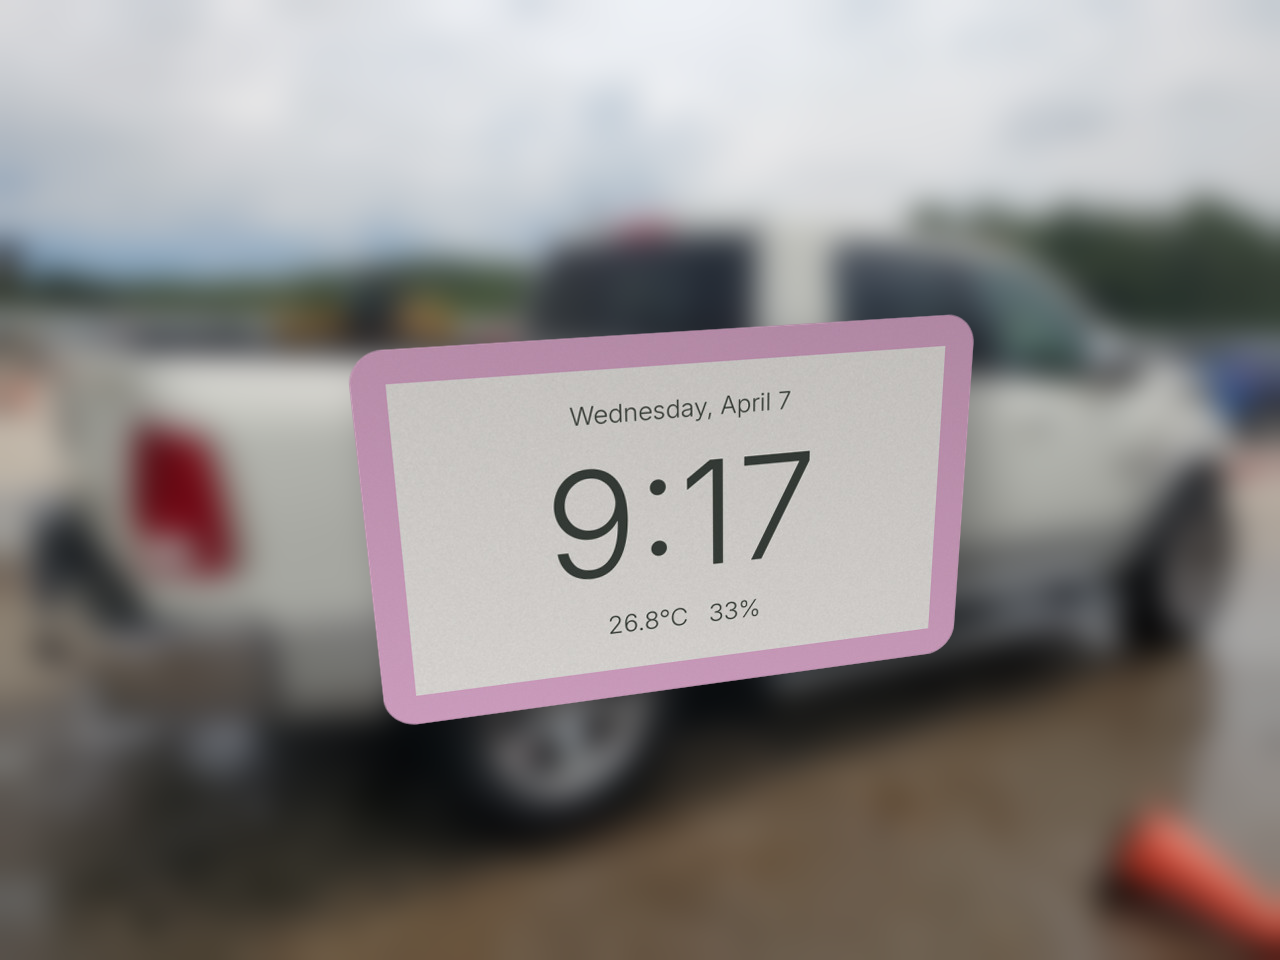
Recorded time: 9:17
